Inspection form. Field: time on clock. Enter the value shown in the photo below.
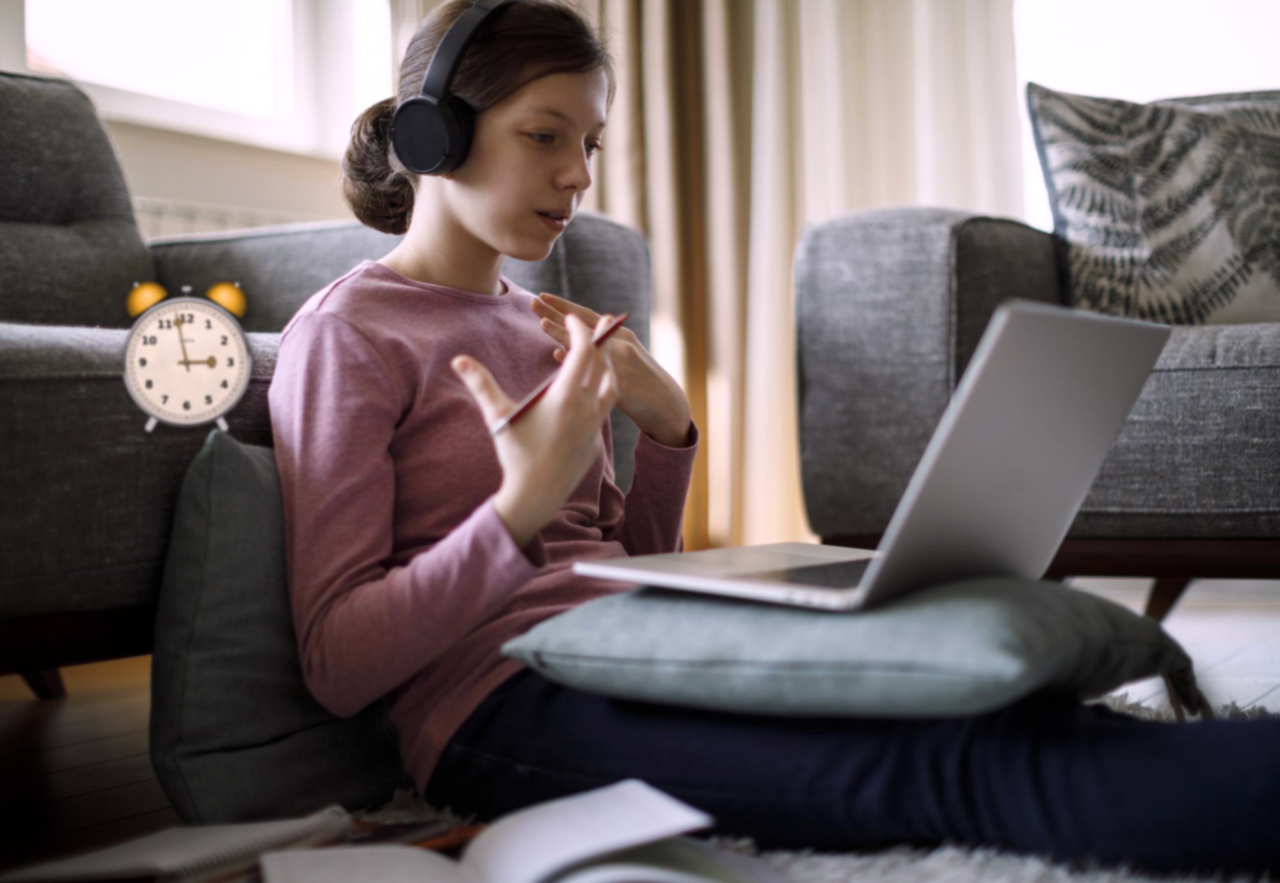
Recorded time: 2:58
